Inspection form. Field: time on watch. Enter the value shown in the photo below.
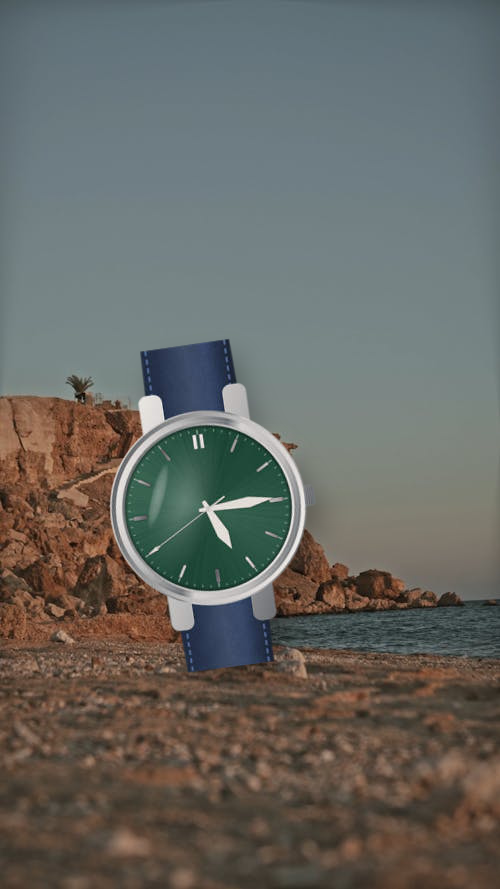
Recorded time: 5:14:40
